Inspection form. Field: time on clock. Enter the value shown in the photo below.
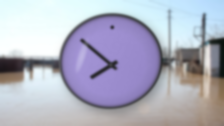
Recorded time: 7:52
